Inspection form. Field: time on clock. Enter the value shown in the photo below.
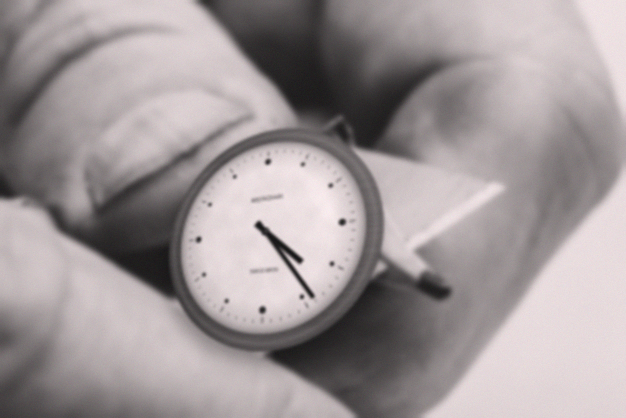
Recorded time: 4:24
